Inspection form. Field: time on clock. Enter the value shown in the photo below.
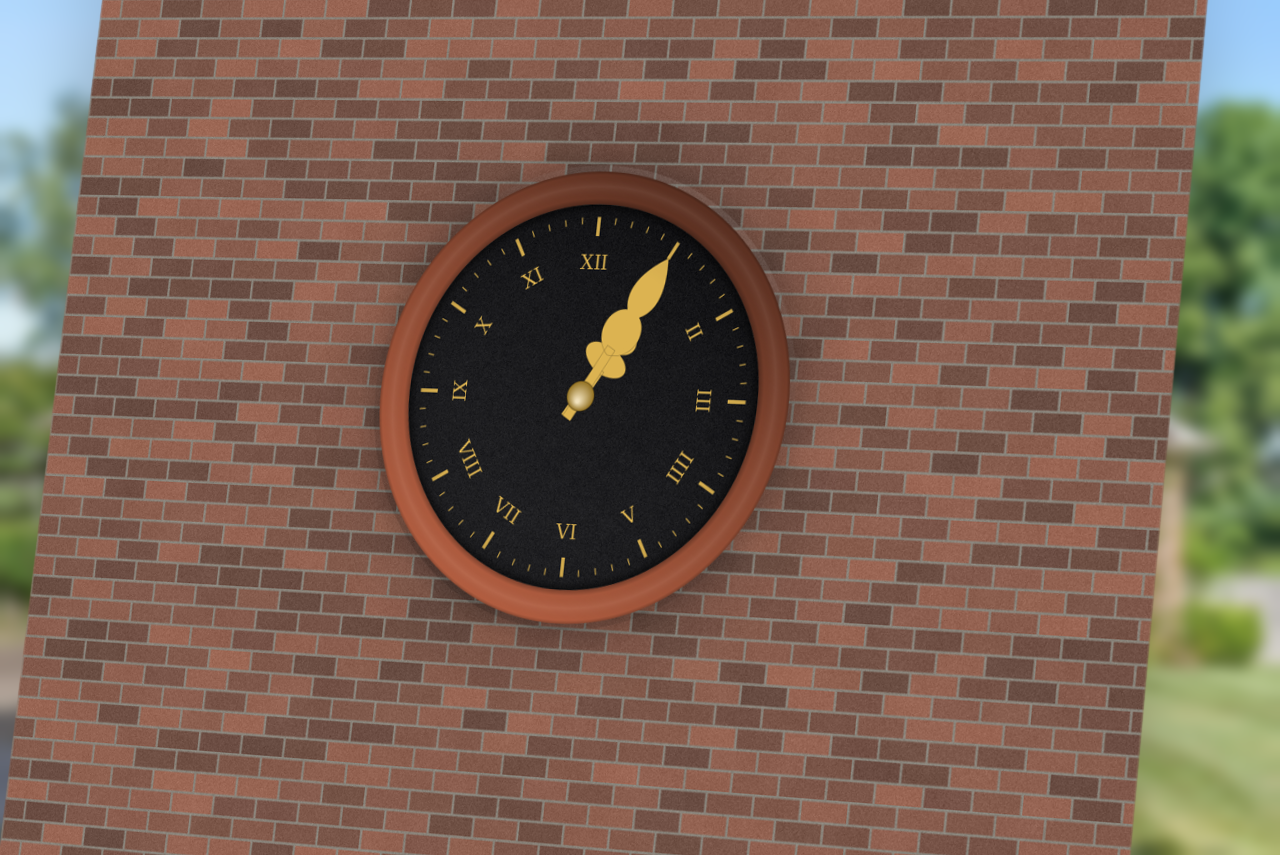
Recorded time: 1:05
